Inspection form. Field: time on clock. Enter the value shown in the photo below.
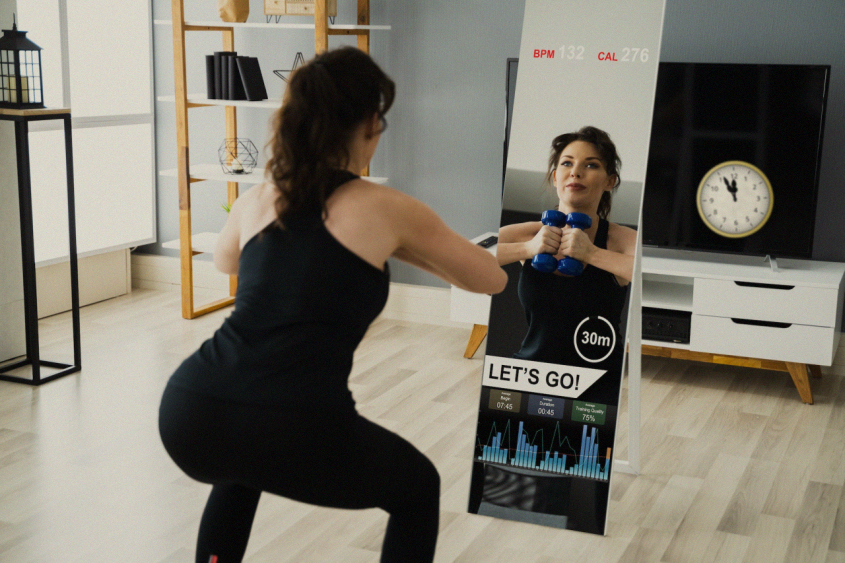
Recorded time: 11:56
